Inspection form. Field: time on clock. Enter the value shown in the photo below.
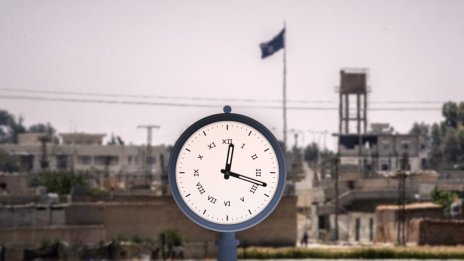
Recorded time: 12:18
